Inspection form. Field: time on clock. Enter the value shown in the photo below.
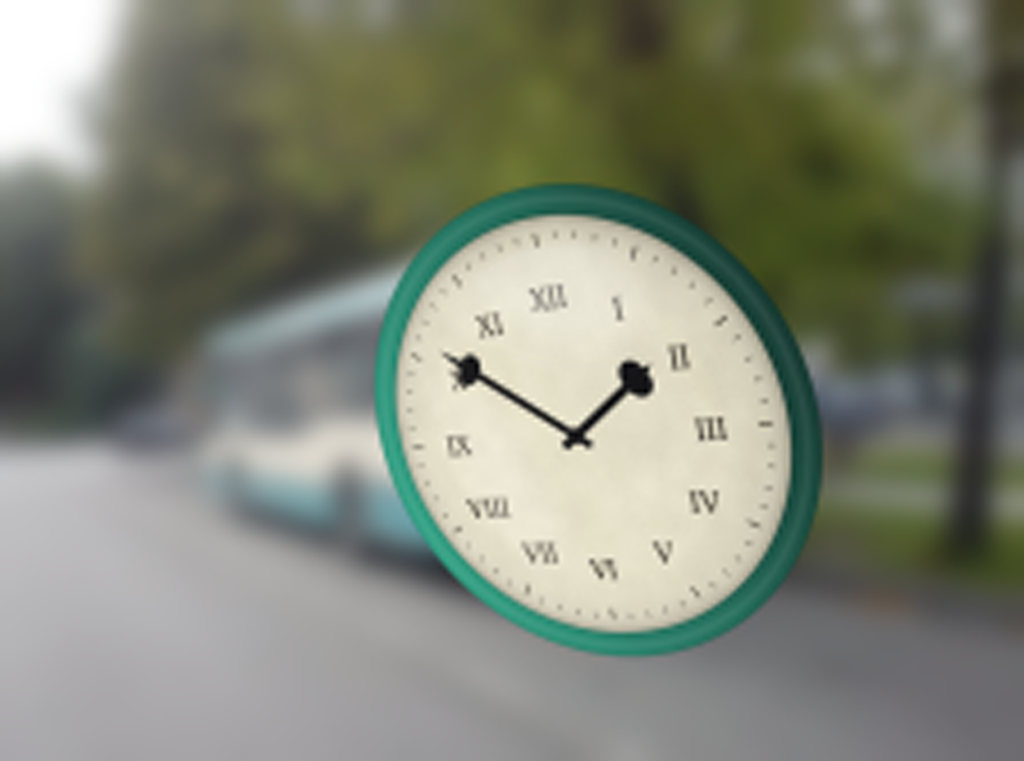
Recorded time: 1:51
